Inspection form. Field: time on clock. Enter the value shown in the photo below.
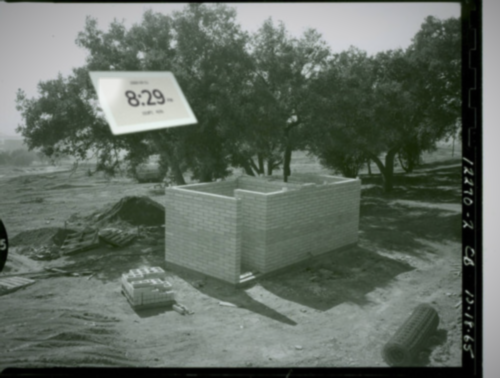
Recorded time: 8:29
